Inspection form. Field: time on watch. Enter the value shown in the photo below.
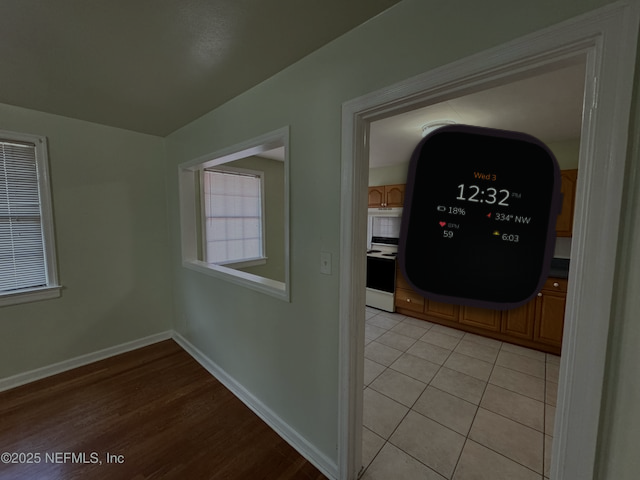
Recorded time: 12:32
